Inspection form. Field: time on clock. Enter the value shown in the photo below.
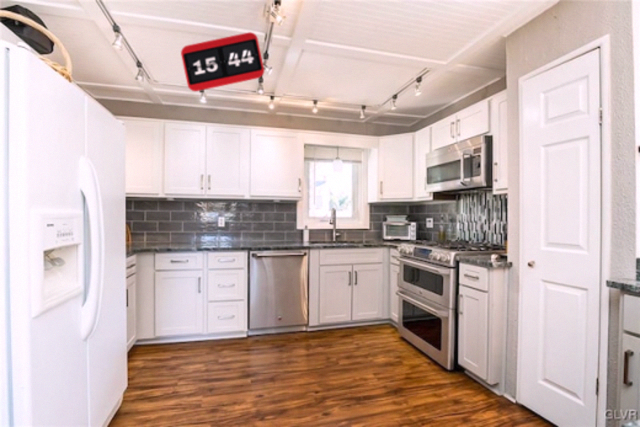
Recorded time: 15:44
